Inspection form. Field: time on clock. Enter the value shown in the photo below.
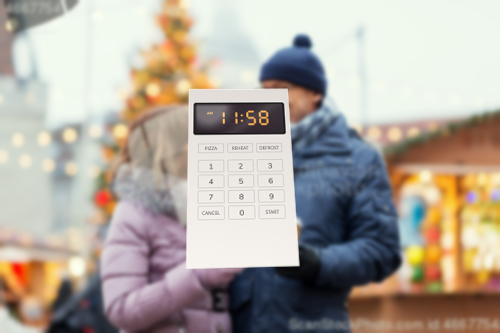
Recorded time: 11:58
